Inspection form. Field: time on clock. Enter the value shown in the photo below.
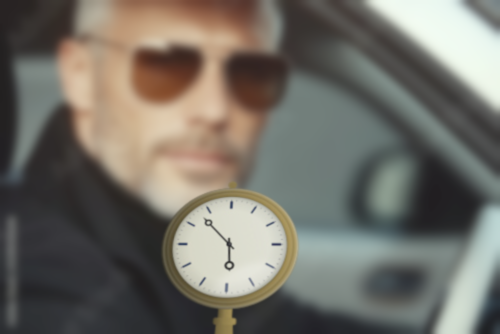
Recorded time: 5:53
